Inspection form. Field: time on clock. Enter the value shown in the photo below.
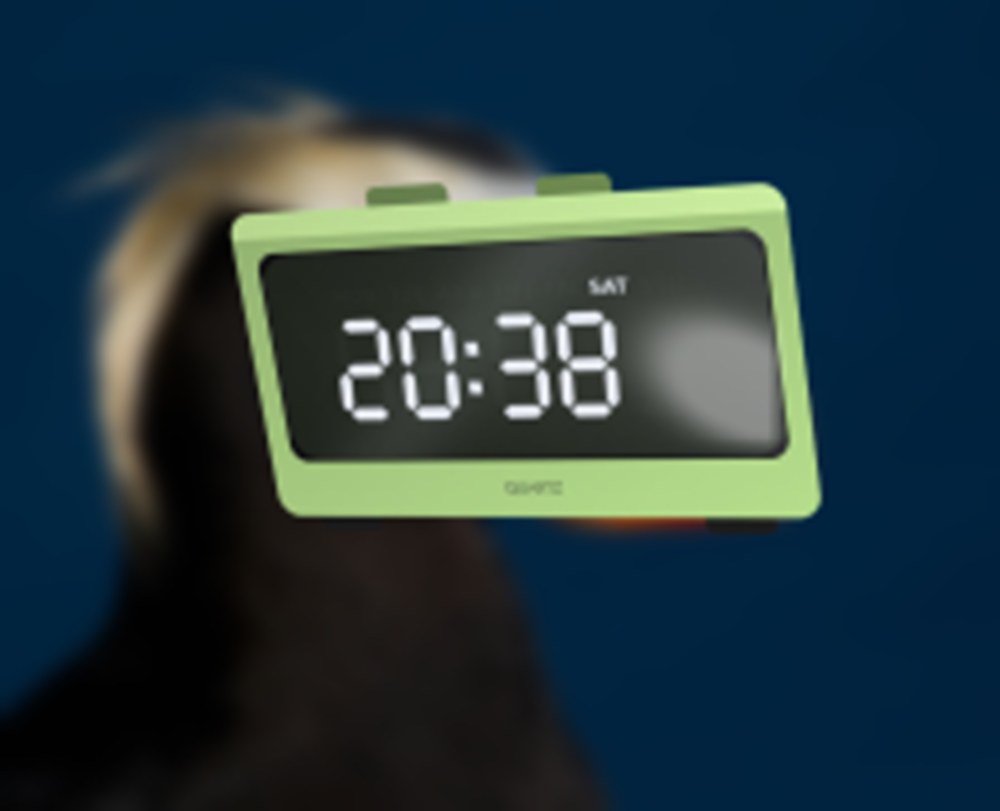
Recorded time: 20:38
